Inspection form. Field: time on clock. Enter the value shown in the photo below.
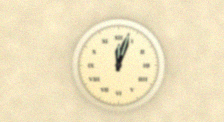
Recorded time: 12:03
